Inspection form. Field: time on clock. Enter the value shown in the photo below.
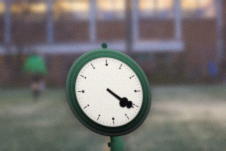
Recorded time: 4:21
